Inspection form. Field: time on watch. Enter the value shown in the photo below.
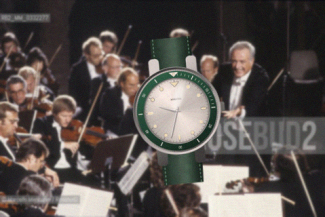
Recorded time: 9:33
